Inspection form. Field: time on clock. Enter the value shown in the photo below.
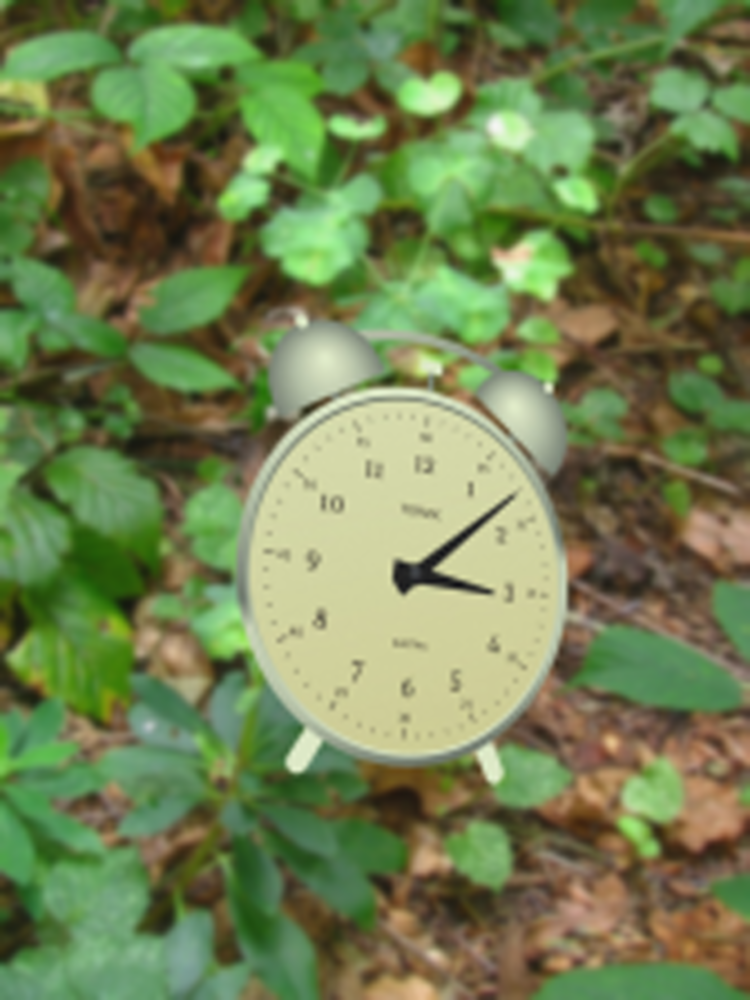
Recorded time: 3:08
